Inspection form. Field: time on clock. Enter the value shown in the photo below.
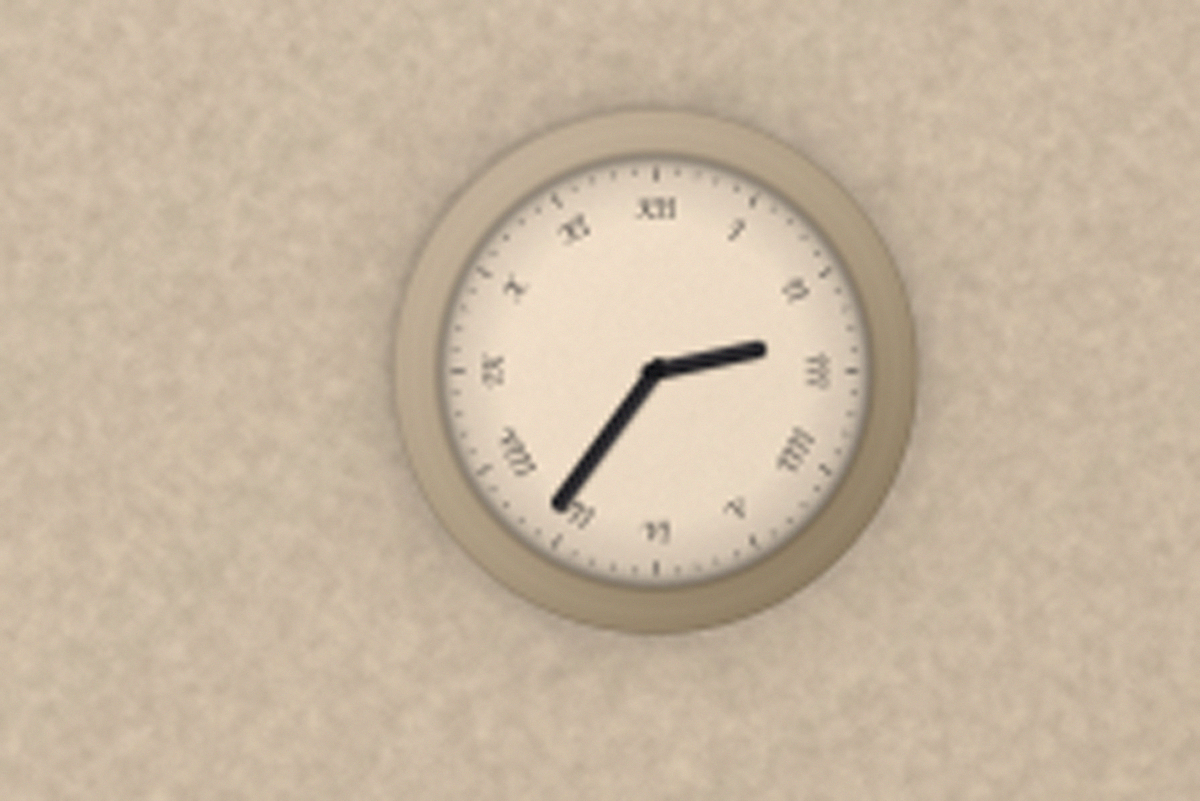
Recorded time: 2:36
